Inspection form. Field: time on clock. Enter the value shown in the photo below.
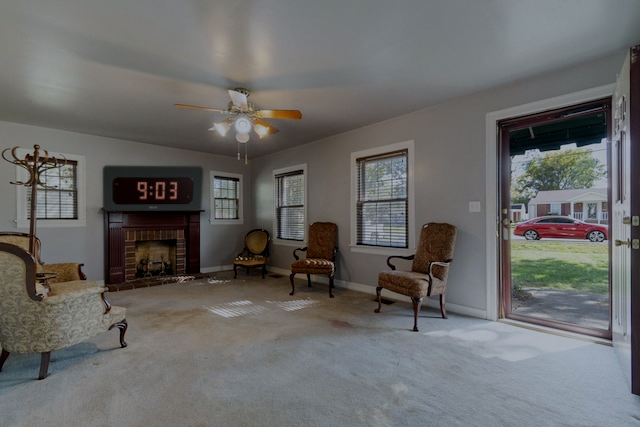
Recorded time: 9:03
